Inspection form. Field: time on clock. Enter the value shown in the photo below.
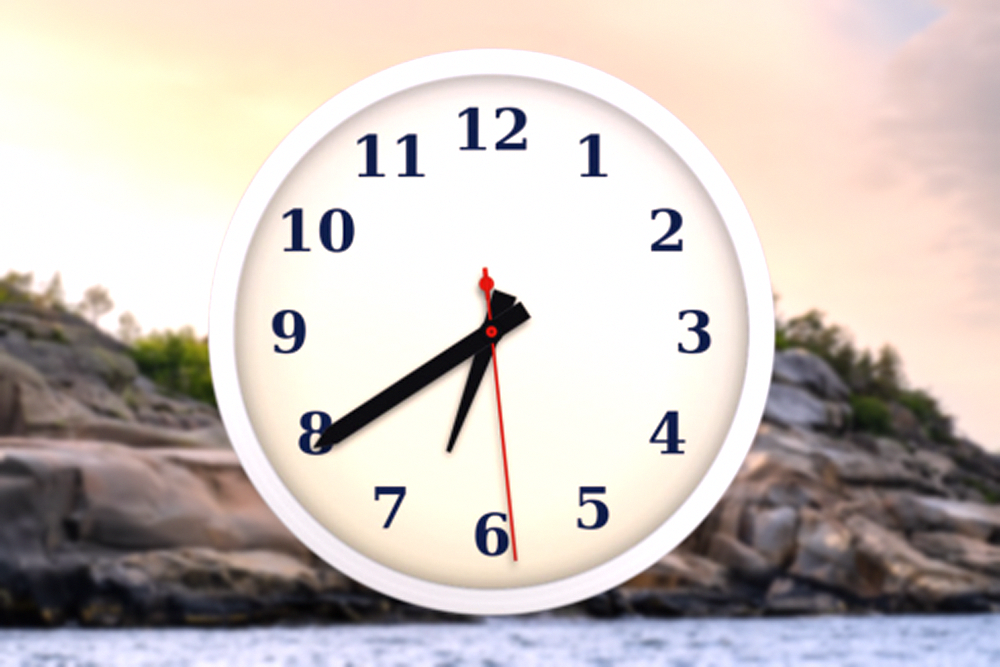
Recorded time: 6:39:29
